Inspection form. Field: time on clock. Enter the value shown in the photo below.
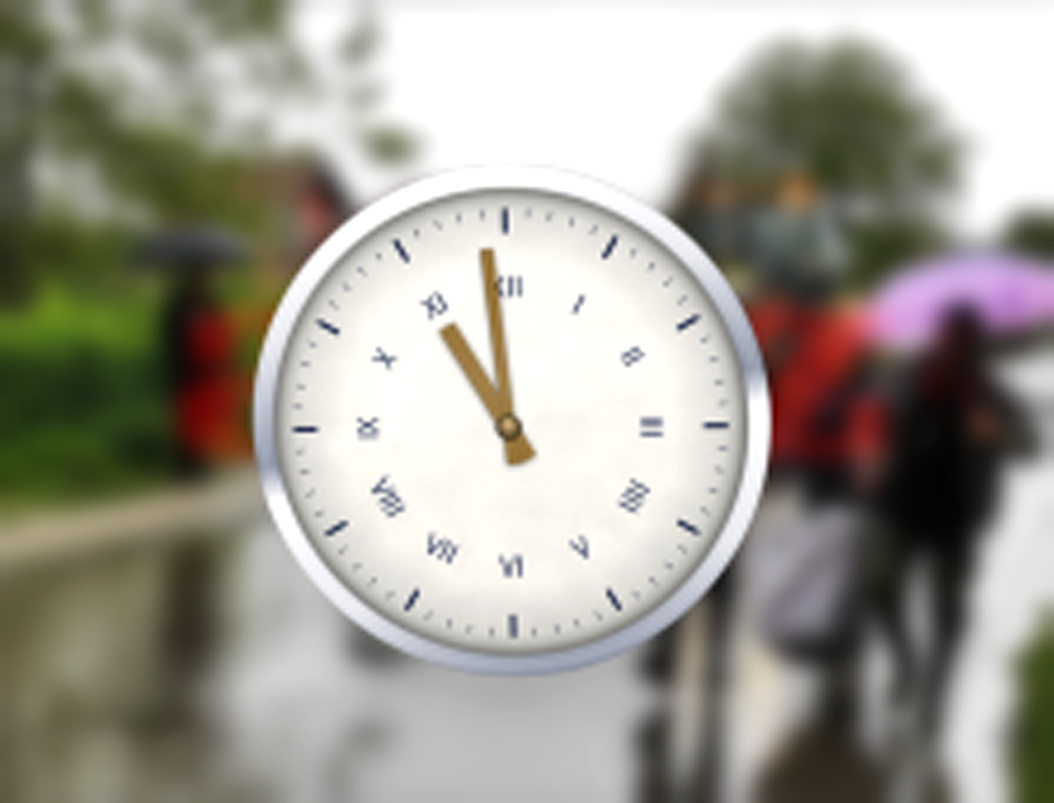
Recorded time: 10:59
